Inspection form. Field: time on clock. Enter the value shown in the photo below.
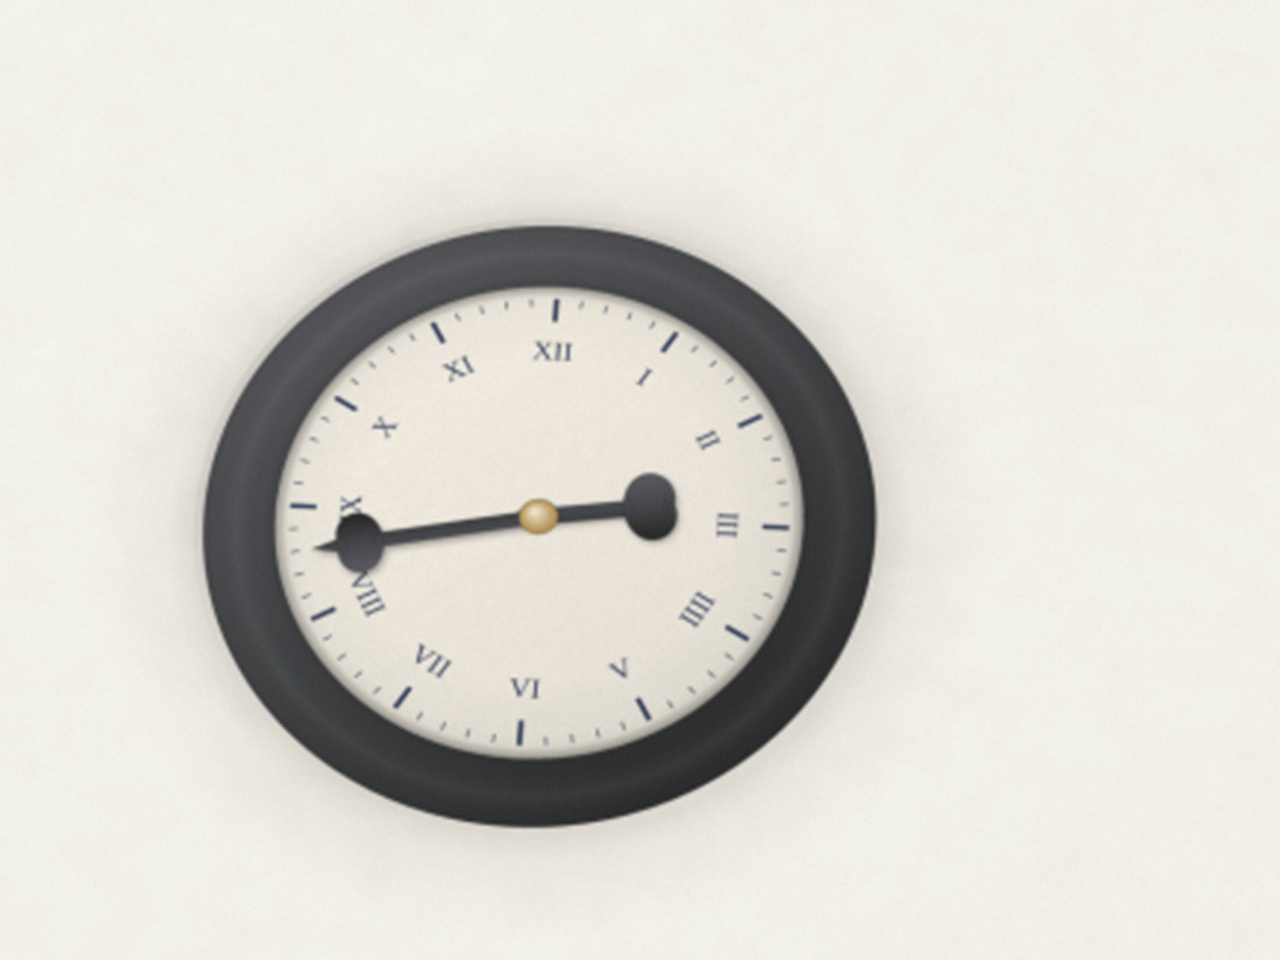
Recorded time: 2:43
